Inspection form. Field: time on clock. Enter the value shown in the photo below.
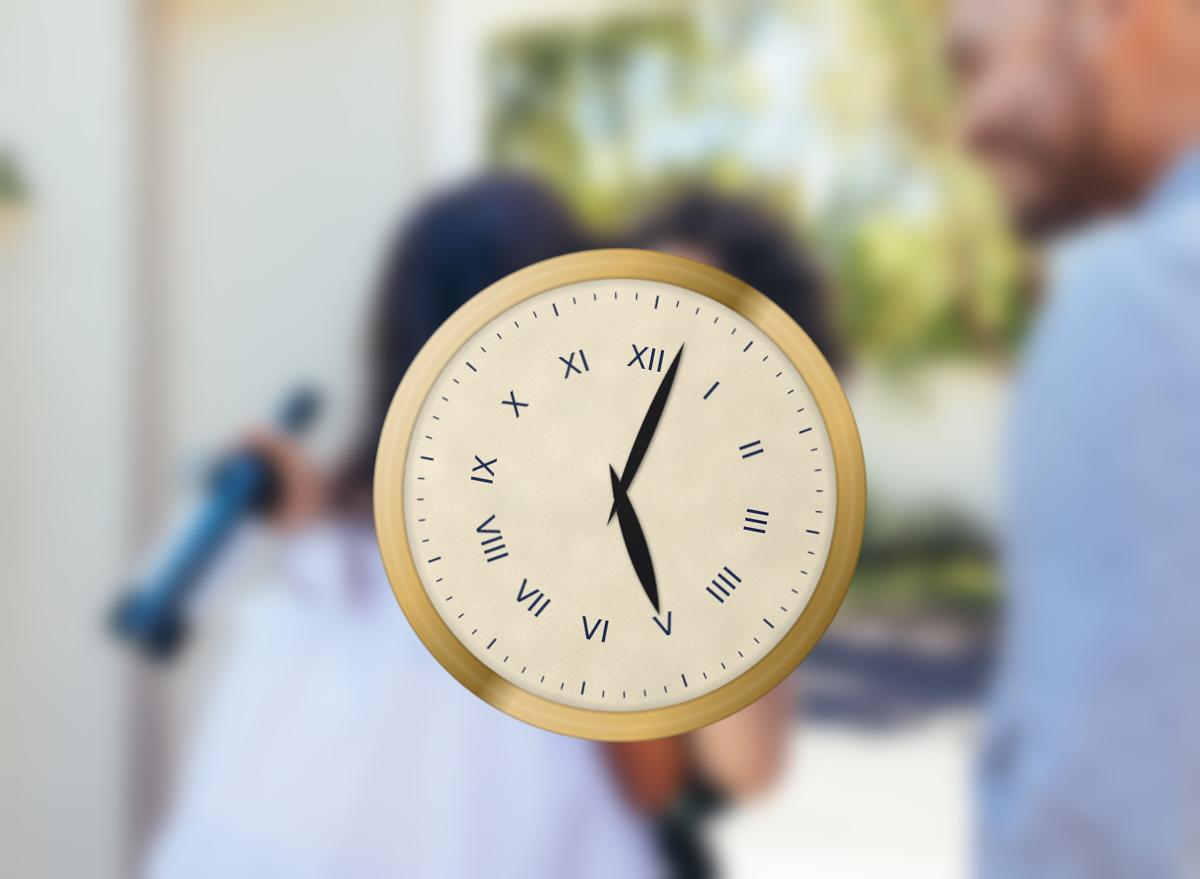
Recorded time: 5:02
